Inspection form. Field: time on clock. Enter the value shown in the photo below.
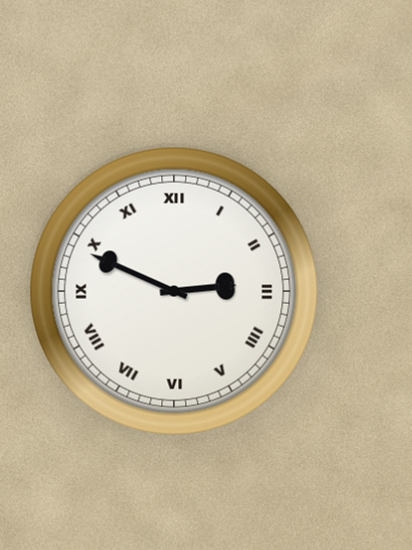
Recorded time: 2:49
